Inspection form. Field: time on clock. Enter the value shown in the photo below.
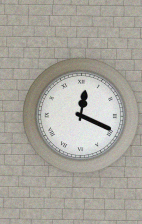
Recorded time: 12:19
